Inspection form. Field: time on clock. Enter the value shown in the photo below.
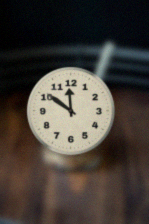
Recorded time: 11:51
